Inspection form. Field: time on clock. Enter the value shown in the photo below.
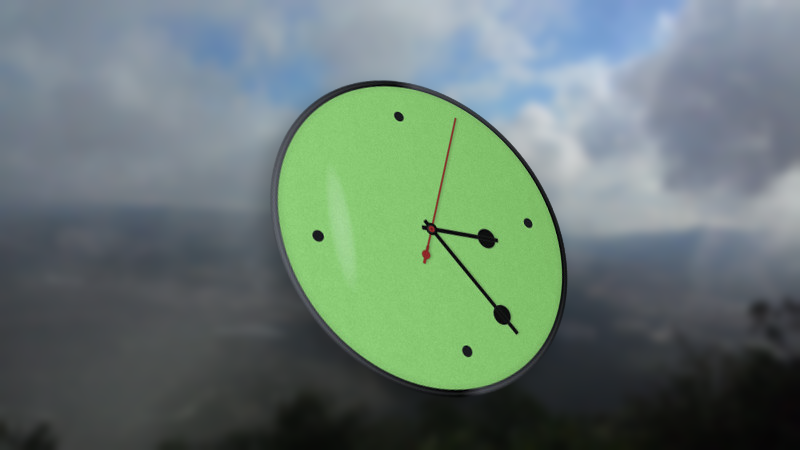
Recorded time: 3:25:05
